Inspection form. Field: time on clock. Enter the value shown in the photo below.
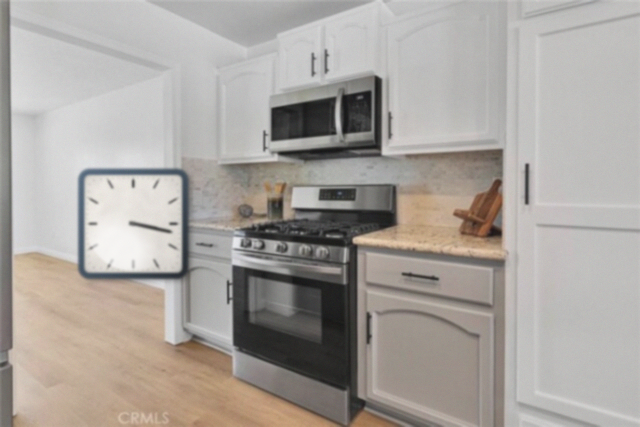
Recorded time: 3:17
